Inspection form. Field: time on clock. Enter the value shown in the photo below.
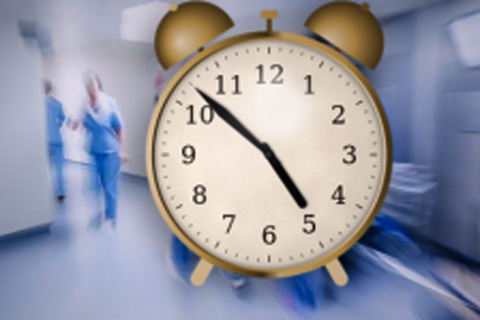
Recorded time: 4:52
